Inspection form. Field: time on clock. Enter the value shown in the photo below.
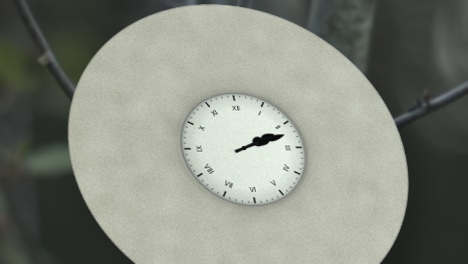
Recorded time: 2:12
